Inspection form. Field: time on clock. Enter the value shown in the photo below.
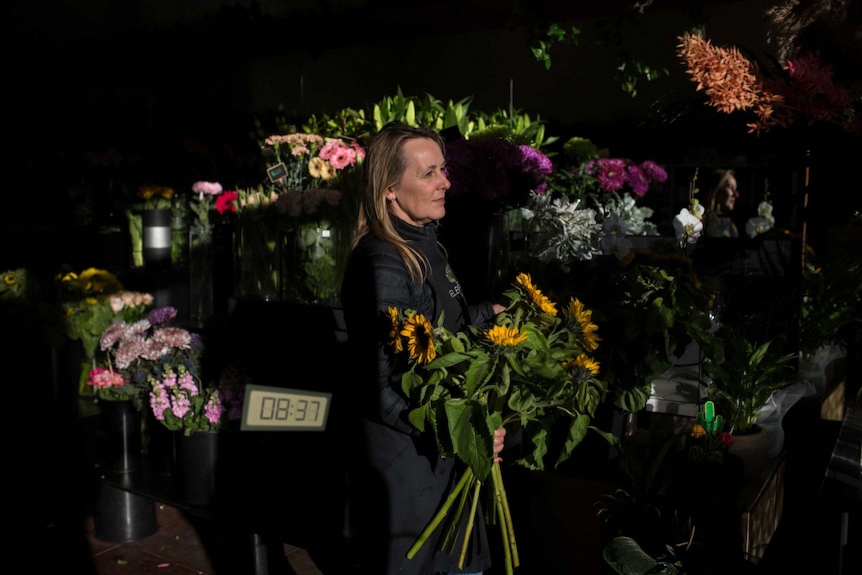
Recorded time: 8:37
